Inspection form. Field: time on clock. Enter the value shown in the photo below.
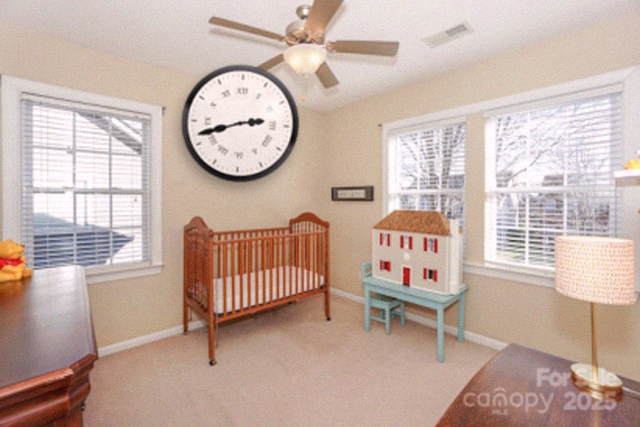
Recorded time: 2:42
